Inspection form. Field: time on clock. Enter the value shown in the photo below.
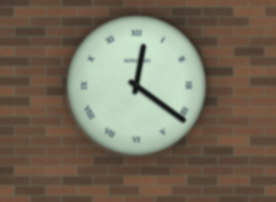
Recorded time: 12:21
